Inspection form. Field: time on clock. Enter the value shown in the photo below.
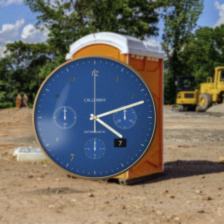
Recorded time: 4:12
